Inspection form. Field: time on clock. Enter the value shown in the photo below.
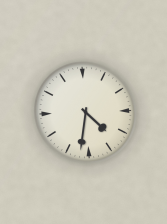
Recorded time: 4:32
